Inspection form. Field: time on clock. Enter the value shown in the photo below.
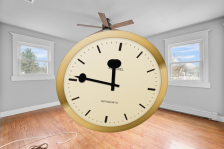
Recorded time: 11:46
